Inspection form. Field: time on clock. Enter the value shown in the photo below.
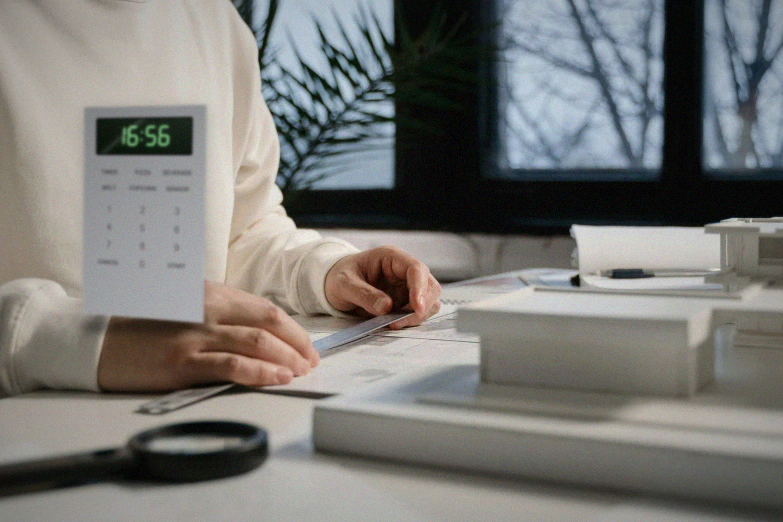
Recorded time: 16:56
